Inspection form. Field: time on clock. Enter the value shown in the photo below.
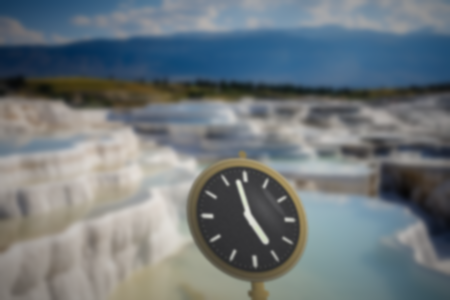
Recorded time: 4:58
